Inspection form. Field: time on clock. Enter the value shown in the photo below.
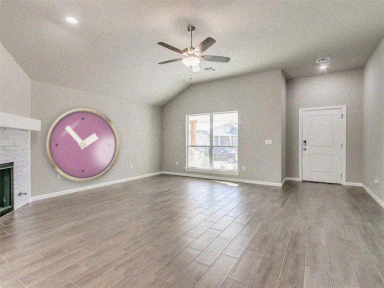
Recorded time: 1:53
